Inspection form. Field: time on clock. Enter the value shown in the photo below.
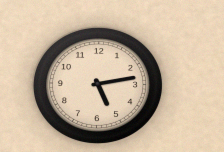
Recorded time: 5:13
